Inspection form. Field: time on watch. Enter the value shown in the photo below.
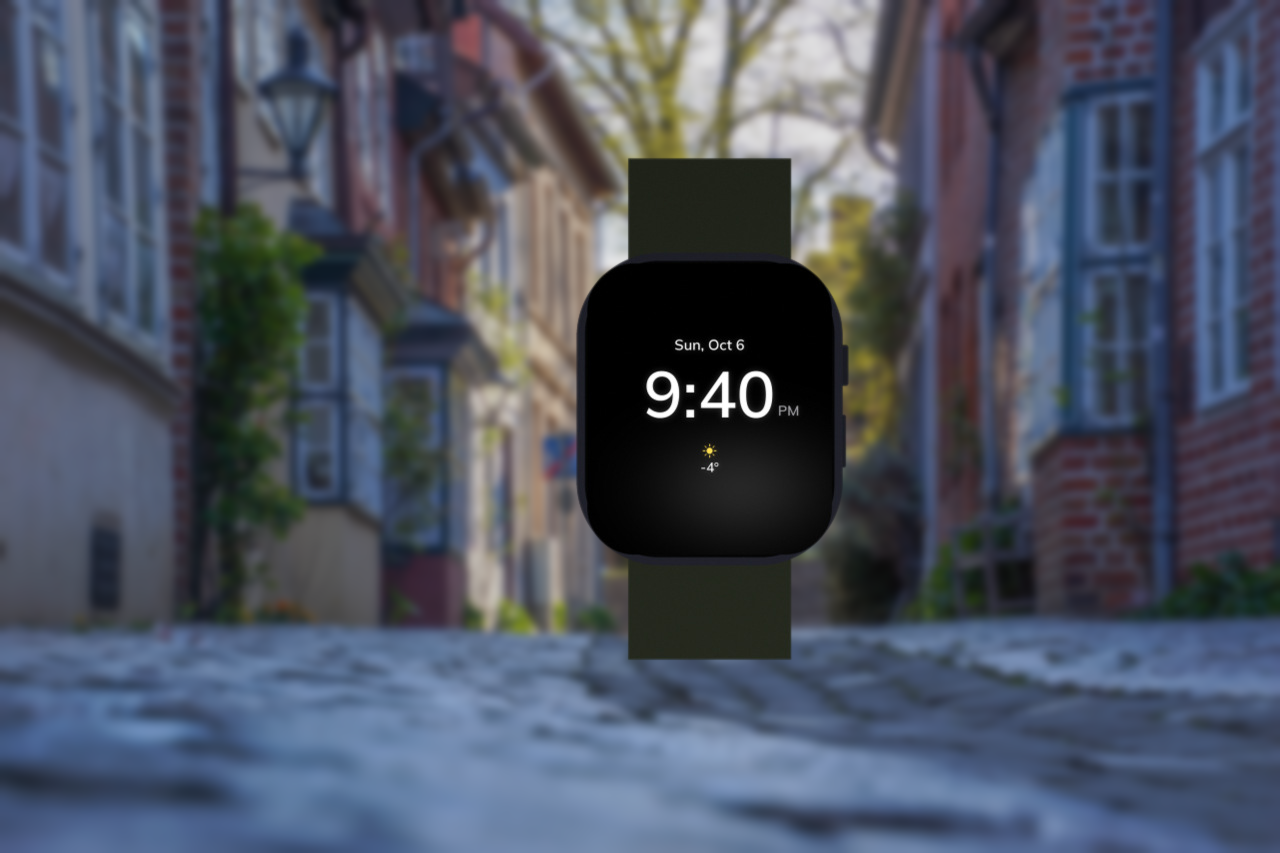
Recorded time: 9:40
